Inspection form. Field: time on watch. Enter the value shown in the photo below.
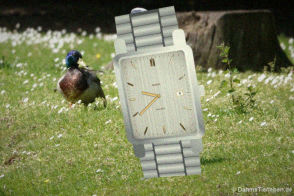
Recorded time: 9:39
